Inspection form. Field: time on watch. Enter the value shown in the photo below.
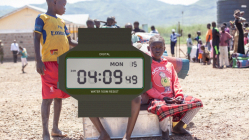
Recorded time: 4:09:49
